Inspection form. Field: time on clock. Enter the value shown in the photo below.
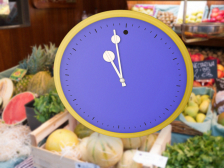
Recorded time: 10:58
